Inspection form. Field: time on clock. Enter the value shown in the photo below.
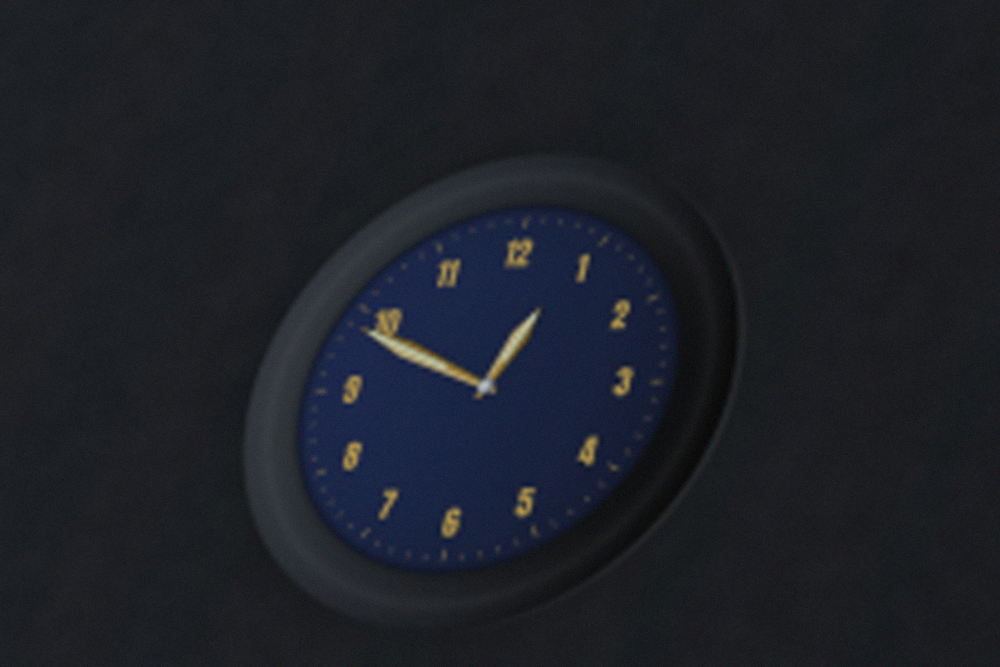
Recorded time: 12:49
